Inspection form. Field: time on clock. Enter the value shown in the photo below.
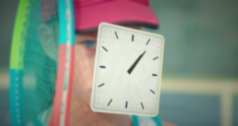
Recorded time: 1:06
